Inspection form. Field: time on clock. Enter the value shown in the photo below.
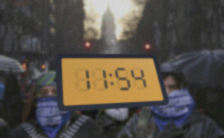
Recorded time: 11:54
